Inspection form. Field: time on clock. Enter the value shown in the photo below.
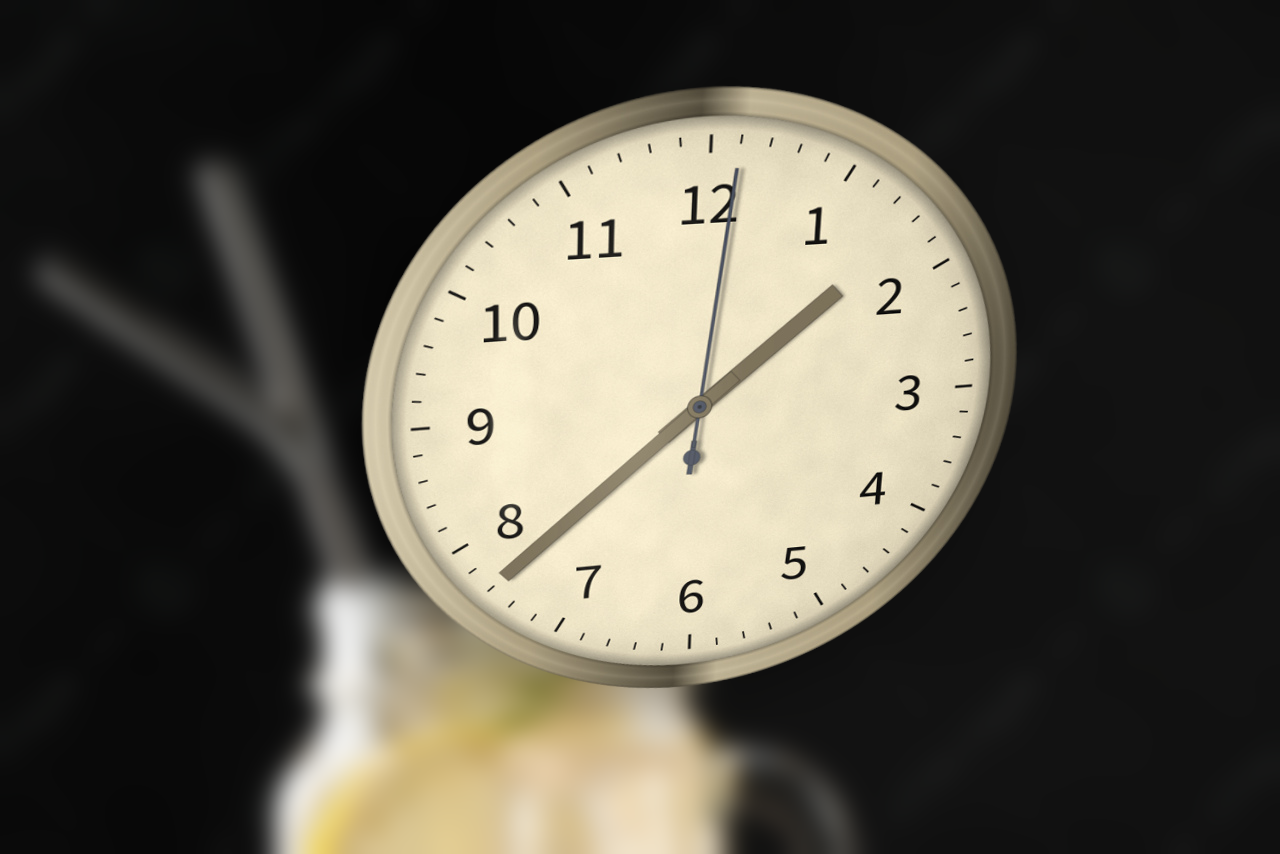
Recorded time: 1:38:01
